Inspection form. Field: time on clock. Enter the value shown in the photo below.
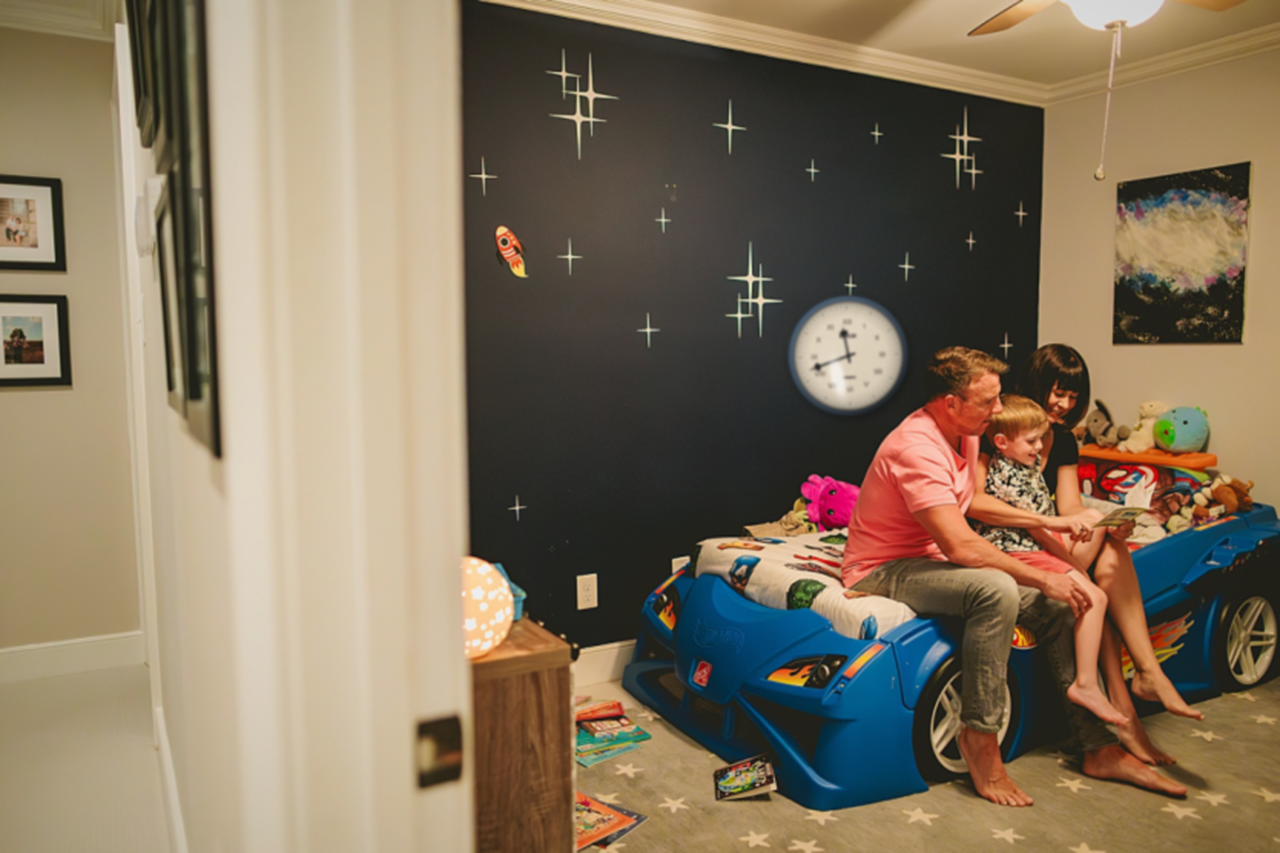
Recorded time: 11:42
